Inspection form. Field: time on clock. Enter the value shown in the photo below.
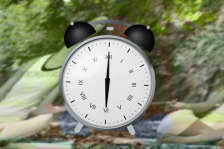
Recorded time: 6:00
